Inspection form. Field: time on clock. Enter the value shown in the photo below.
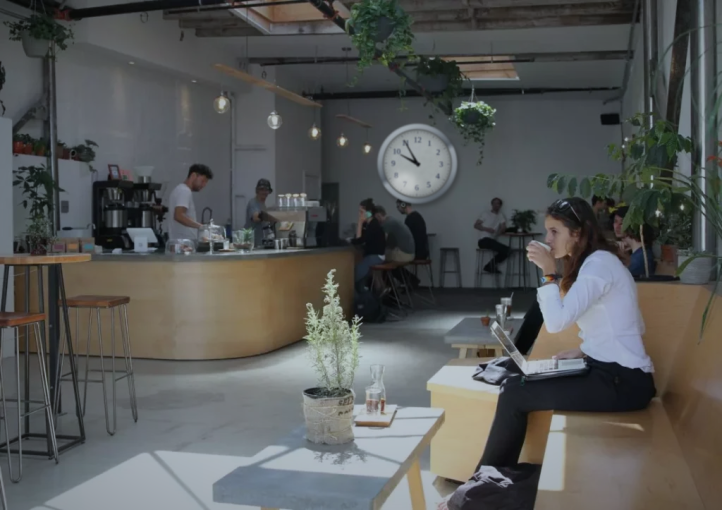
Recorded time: 9:55
